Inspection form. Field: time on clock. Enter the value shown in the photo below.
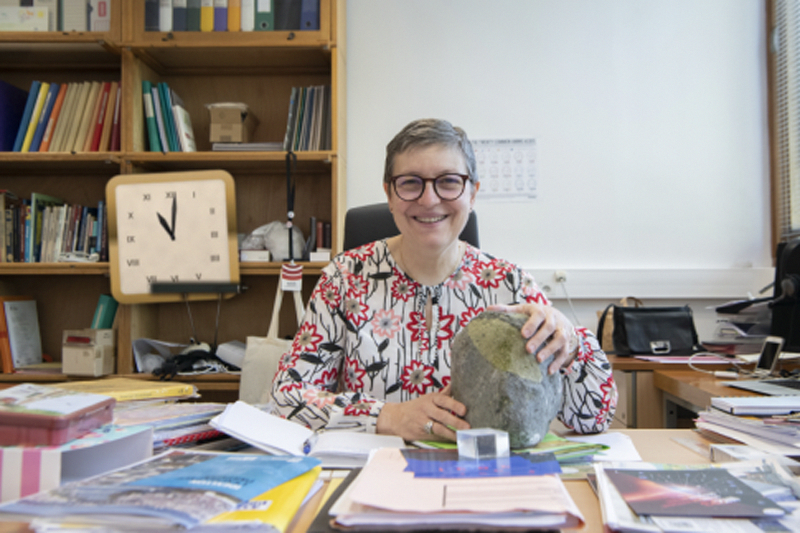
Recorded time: 11:01
